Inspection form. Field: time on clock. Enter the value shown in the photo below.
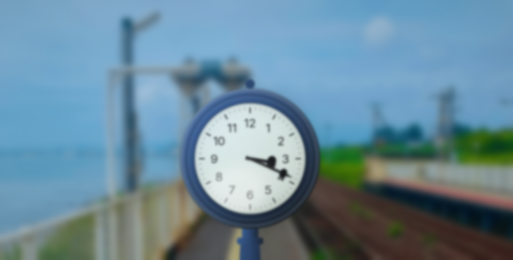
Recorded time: 3:19
